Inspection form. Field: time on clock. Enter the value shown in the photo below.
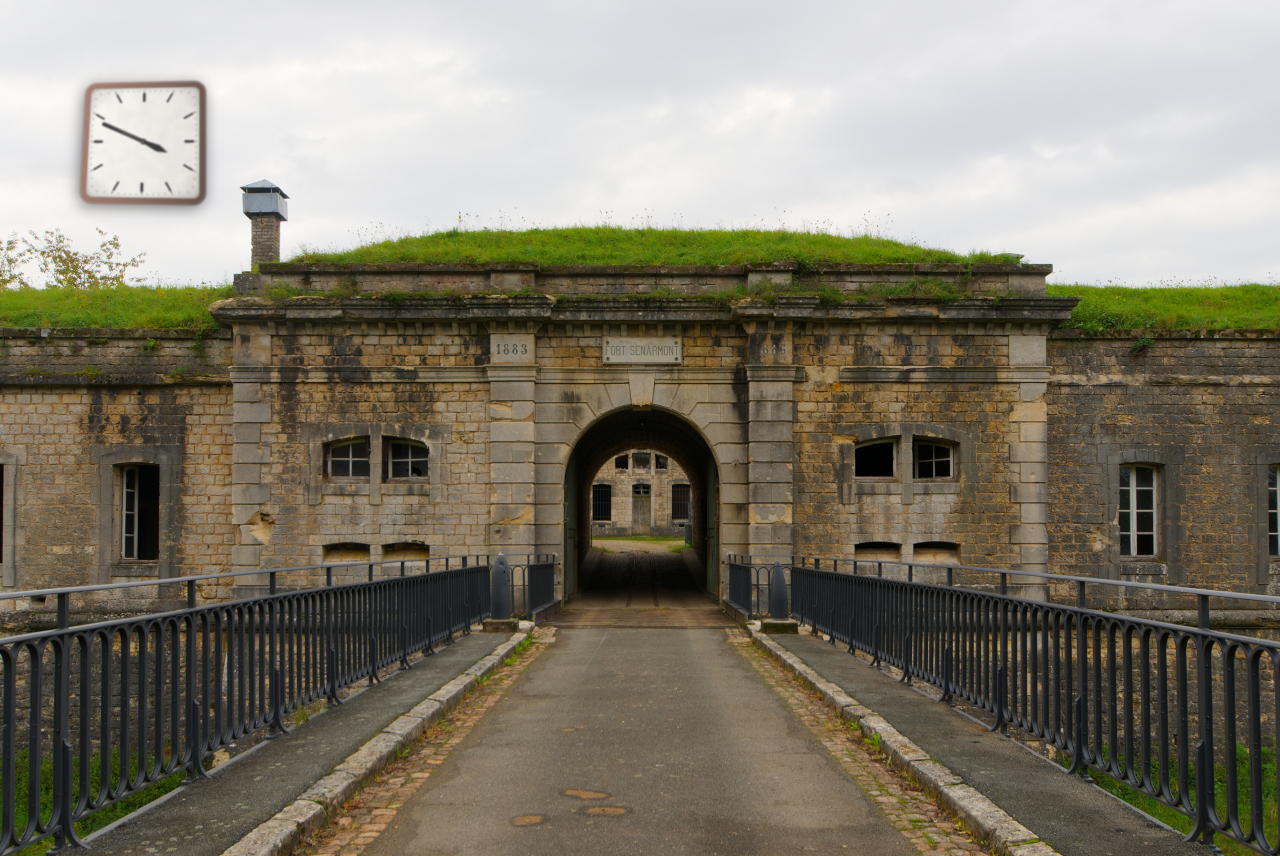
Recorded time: 3:49
